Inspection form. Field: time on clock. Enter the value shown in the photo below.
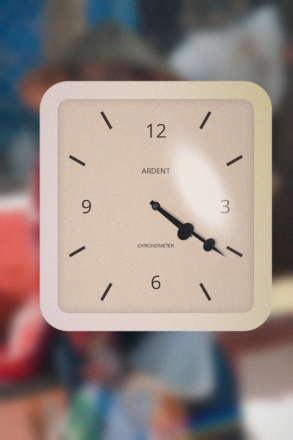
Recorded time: 4:21
